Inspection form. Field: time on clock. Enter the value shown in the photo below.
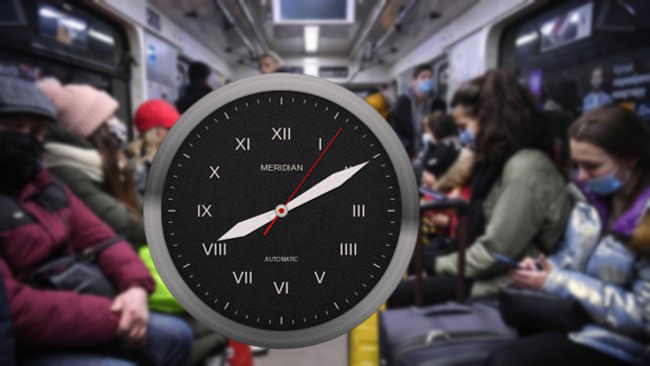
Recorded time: 8:10:06
